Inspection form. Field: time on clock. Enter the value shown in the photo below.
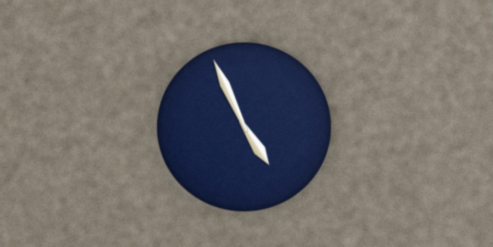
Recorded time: 4:56
